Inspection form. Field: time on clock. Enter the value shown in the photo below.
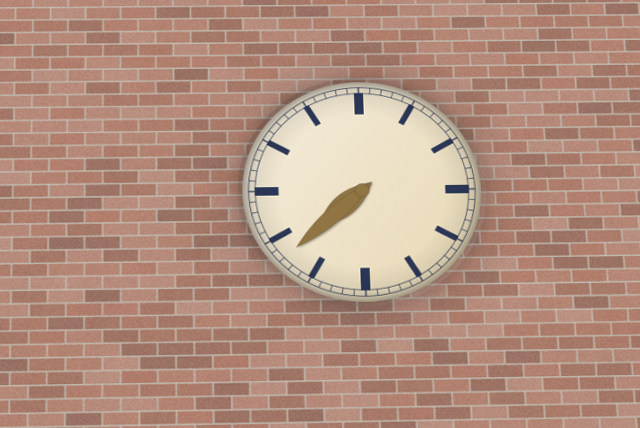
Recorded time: 7:38
